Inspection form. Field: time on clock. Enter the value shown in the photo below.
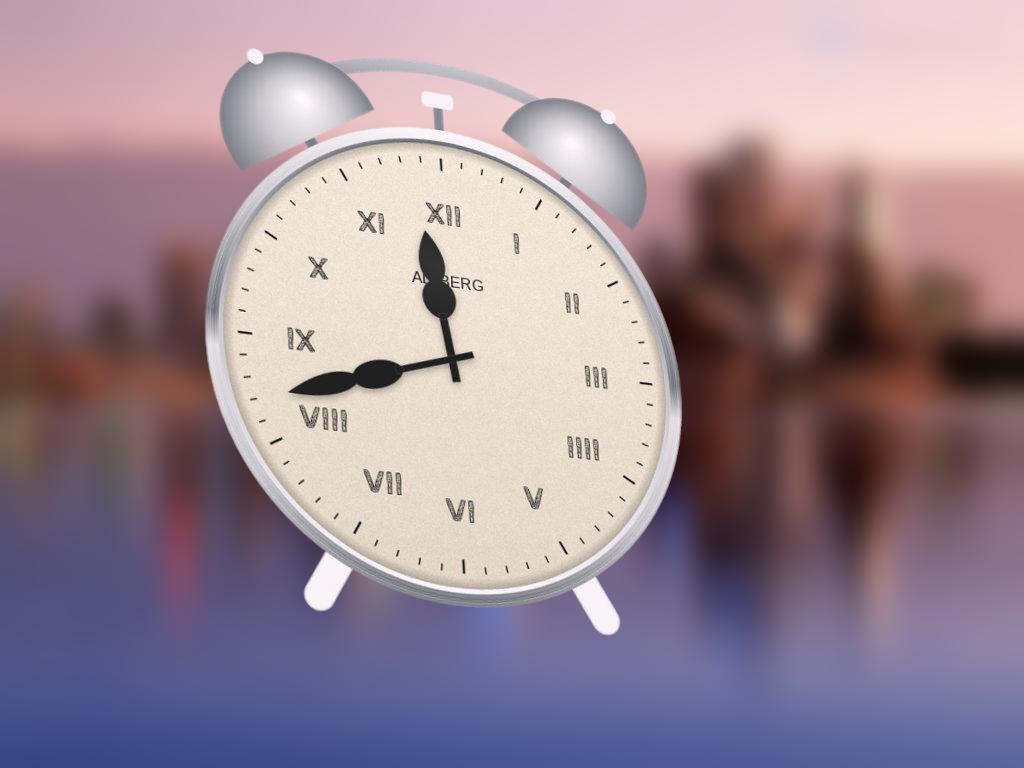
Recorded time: 11:42
